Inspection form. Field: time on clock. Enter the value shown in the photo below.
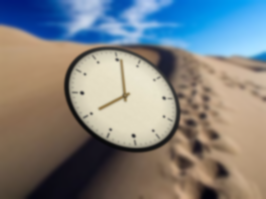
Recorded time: 8:01
